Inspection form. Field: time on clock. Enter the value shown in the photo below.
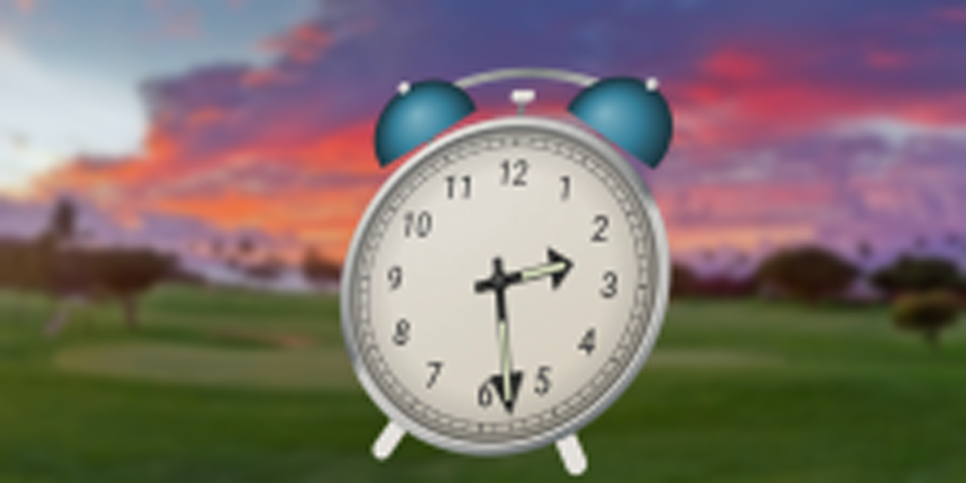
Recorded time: 2:28
